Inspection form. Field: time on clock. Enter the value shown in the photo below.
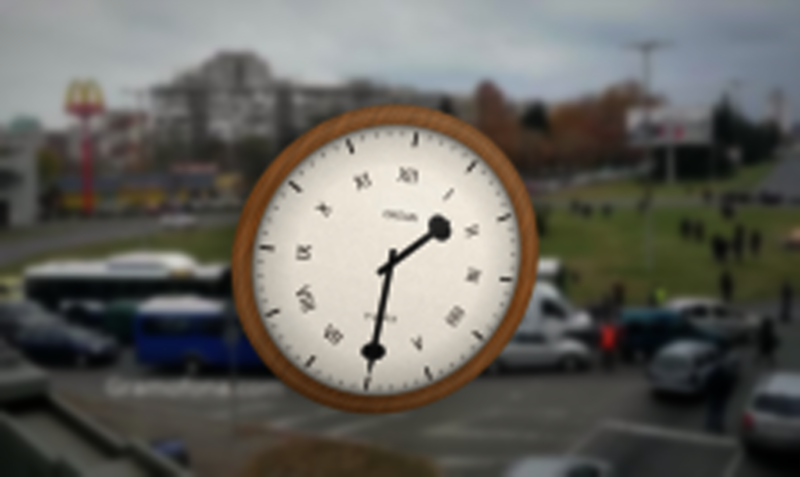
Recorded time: 1:30
